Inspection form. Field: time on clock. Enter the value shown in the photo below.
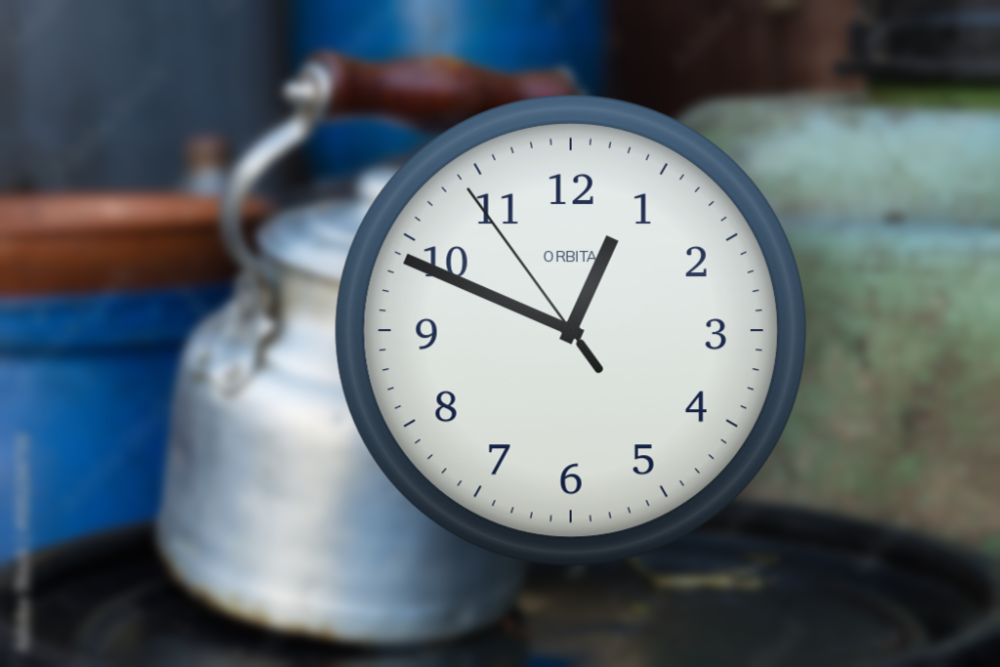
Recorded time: 12:48:54
